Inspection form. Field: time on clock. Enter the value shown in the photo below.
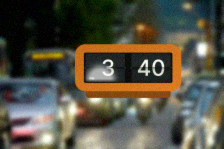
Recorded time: 3:40
